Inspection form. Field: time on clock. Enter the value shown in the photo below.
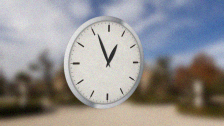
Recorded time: 12:56
